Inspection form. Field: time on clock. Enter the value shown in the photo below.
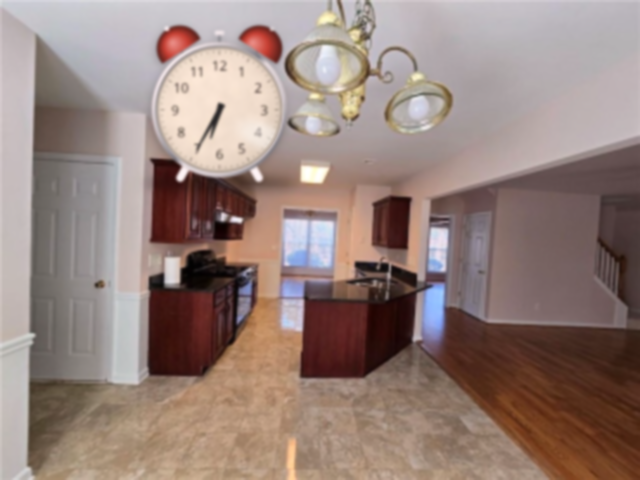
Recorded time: 6:35
